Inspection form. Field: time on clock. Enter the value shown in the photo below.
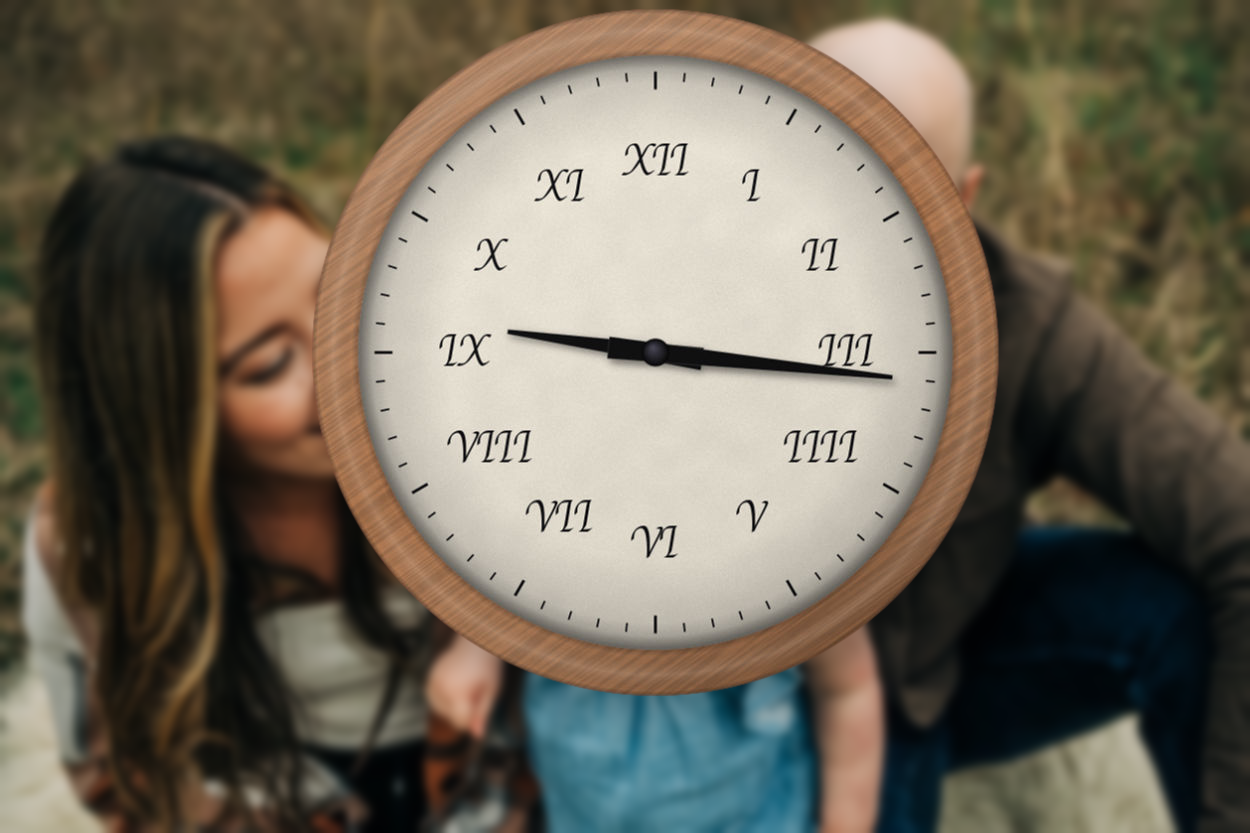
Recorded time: 9:16
